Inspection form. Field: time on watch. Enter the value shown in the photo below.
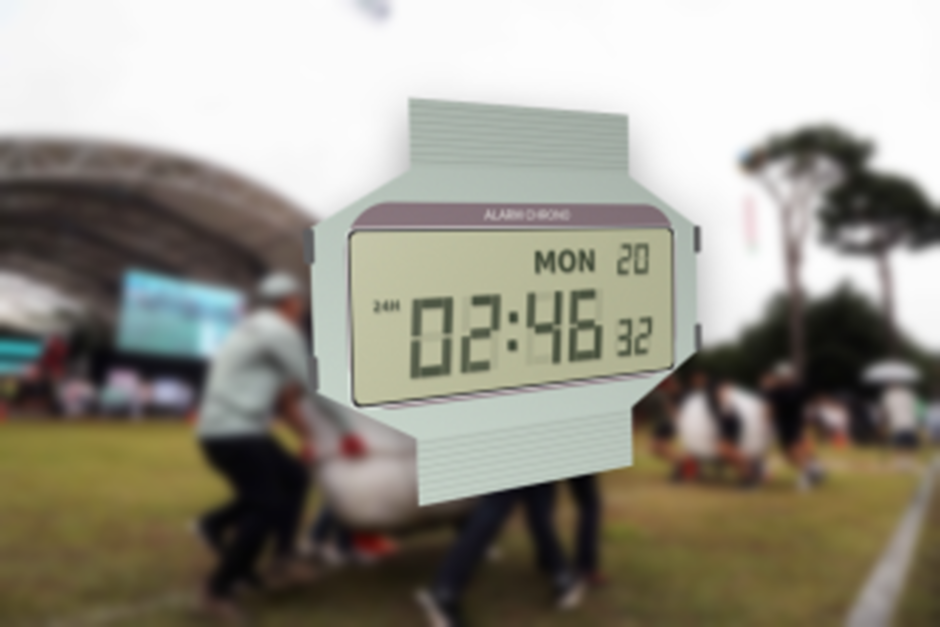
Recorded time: 2:46:32
